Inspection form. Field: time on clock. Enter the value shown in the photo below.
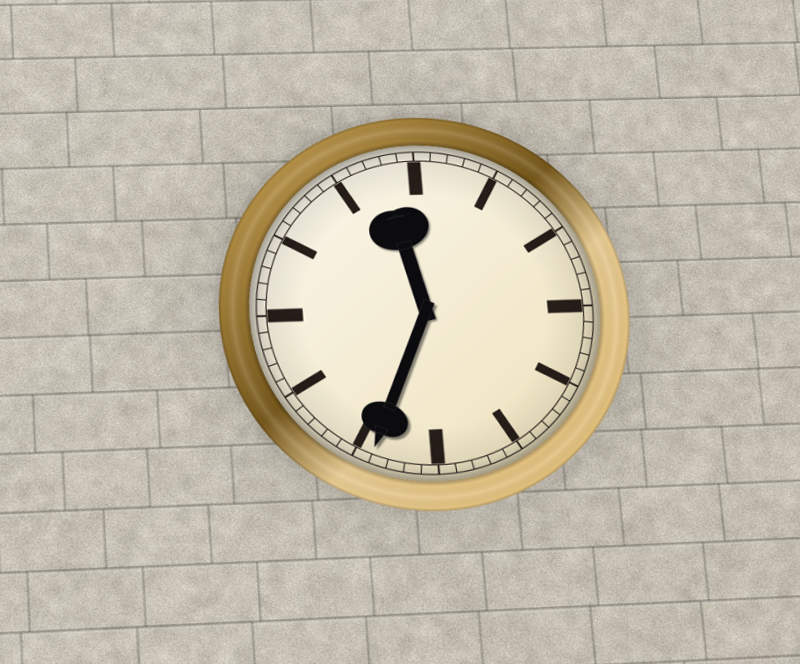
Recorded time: 11:34
